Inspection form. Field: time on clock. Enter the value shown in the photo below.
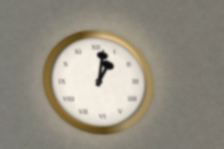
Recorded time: 1:02
